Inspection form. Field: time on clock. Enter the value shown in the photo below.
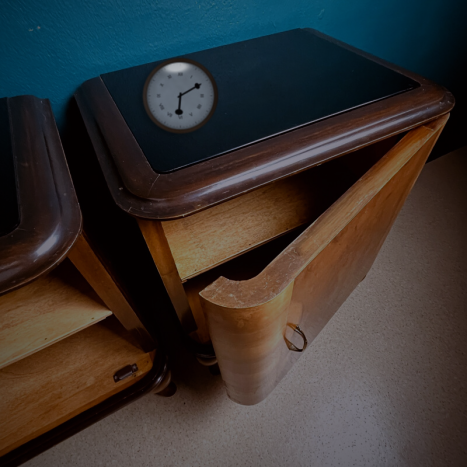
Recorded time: 6:10
